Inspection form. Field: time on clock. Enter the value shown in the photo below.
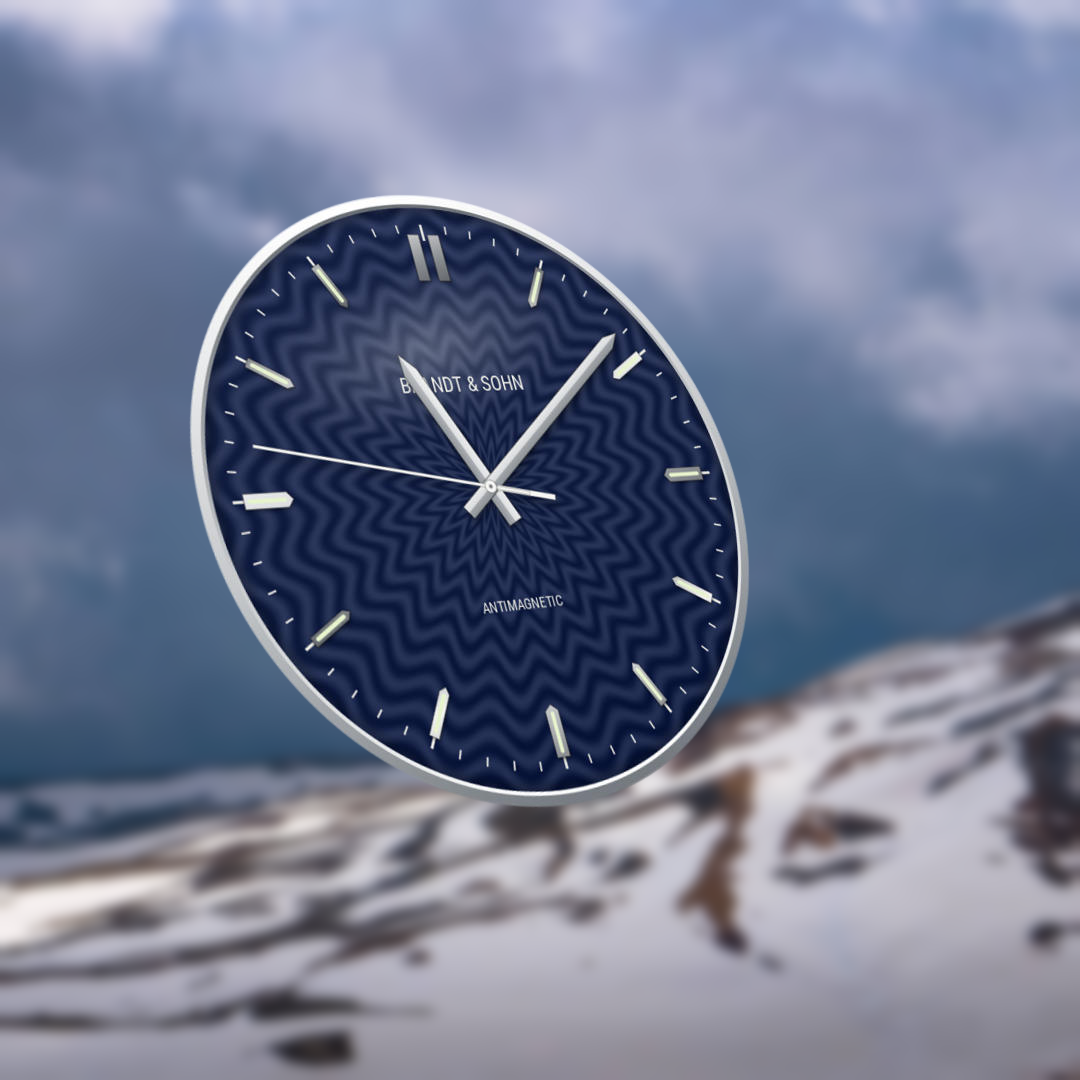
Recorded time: 11:08:47
